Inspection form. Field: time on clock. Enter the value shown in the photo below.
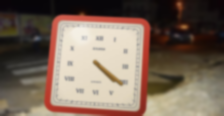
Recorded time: 4:21
